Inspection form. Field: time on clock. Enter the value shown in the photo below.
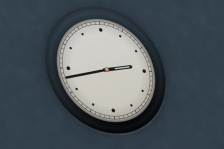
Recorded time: 2:43
